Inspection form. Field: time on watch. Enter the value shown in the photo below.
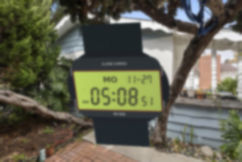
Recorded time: 5:08
